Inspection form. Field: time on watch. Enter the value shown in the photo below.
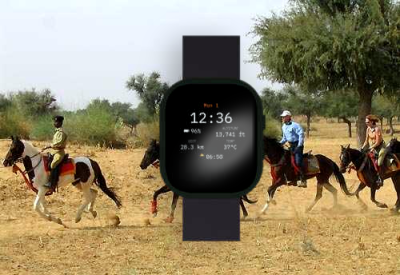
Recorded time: 12:36
